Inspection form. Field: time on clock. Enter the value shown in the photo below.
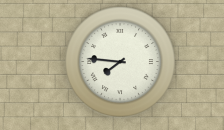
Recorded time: 7:46
